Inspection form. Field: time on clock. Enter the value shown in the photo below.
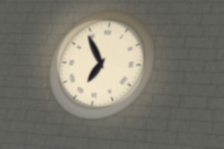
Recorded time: 6:54
